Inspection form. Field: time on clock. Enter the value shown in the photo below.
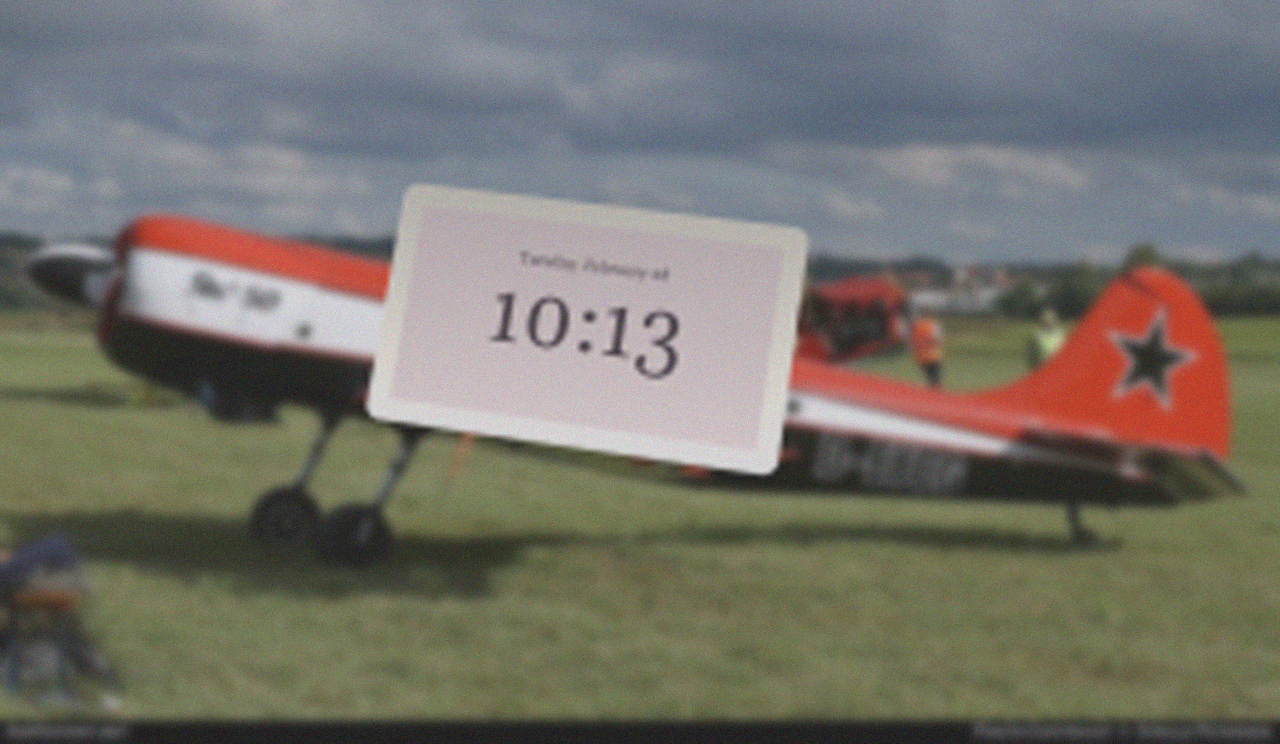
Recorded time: 10:13
